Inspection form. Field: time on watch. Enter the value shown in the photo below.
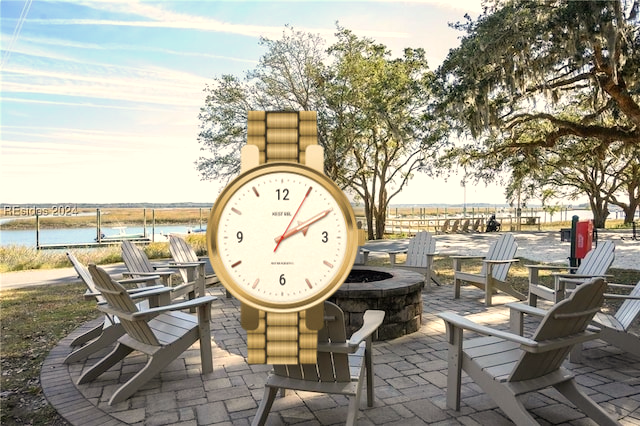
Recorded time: 2:10:05
